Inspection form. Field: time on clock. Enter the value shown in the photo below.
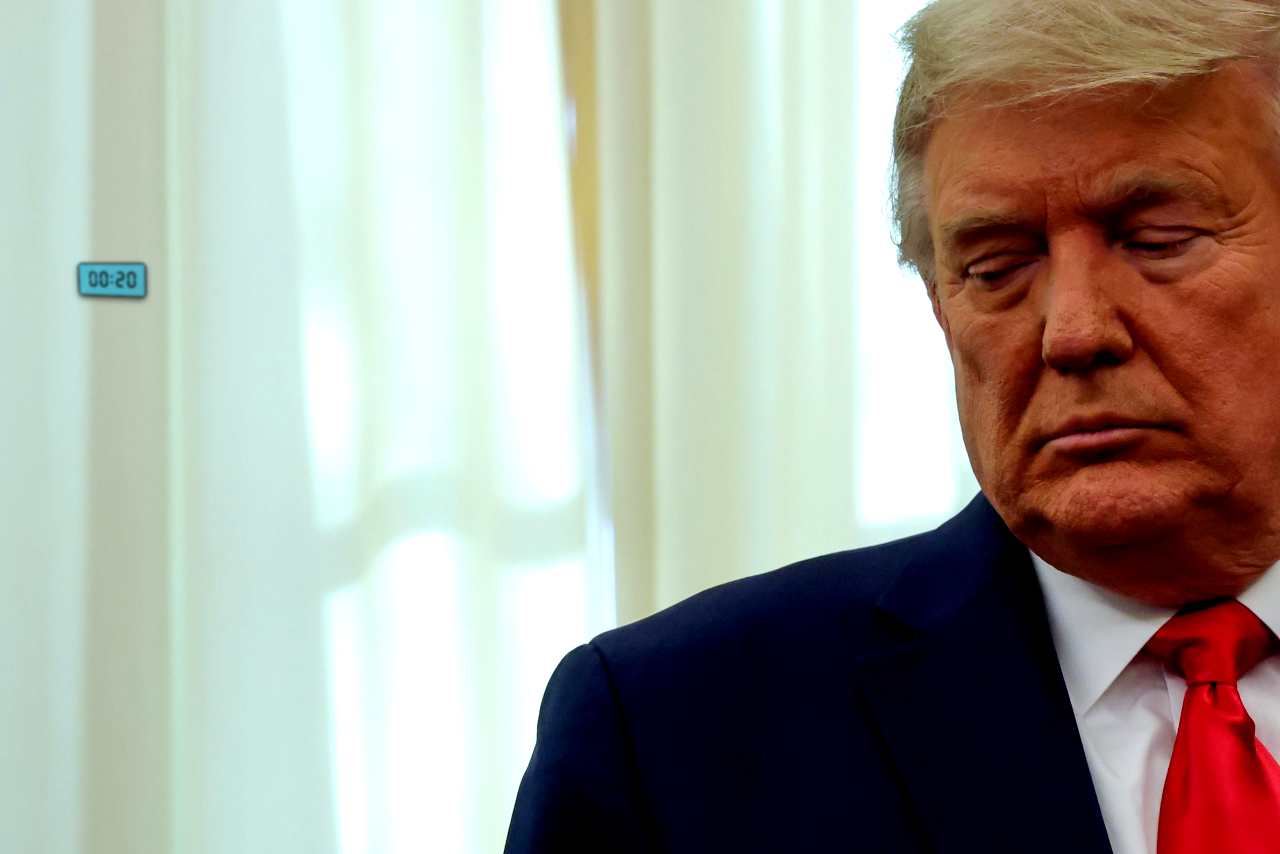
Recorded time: 0:20
